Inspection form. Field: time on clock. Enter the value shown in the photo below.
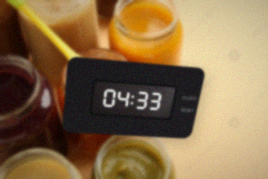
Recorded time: 4:33
